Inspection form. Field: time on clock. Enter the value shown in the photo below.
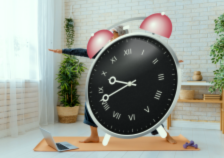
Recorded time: 9:42
